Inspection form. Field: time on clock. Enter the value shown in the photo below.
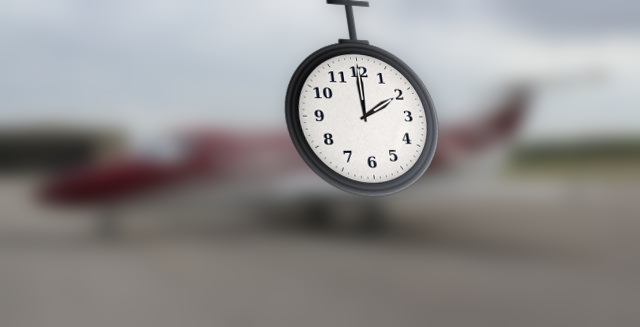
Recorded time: 2:00
